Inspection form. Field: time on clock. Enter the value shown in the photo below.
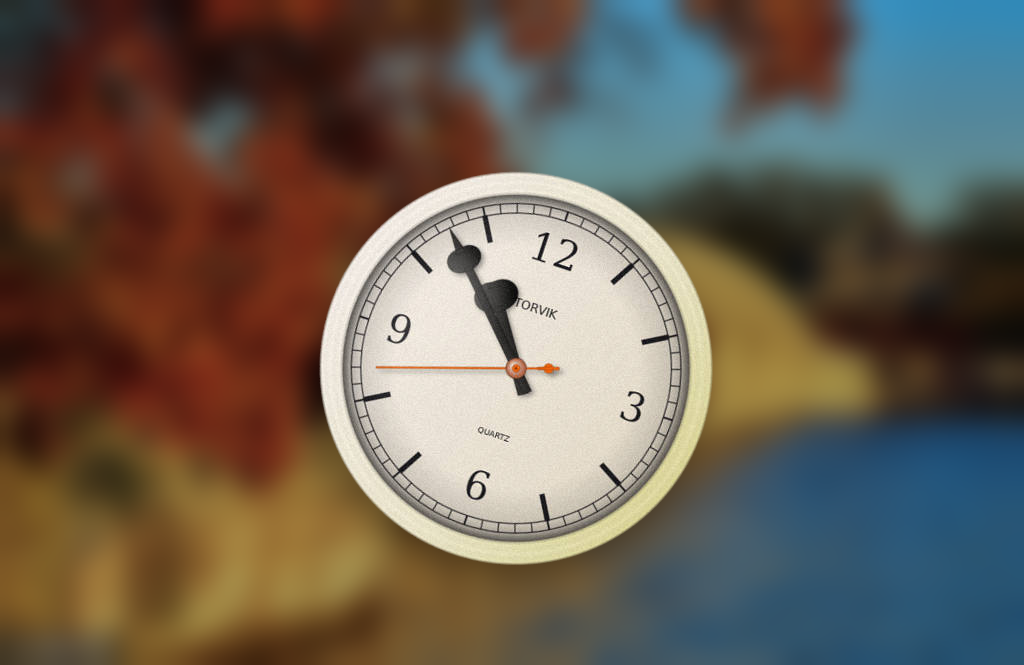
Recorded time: 10:52:42
